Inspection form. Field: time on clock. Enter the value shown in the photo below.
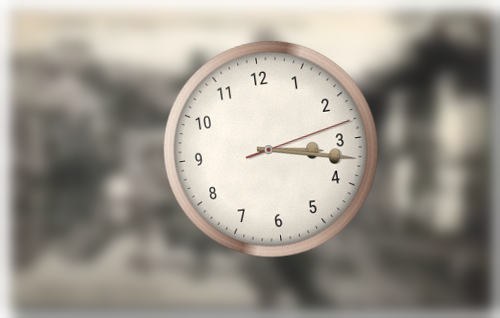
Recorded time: 3:17:13
